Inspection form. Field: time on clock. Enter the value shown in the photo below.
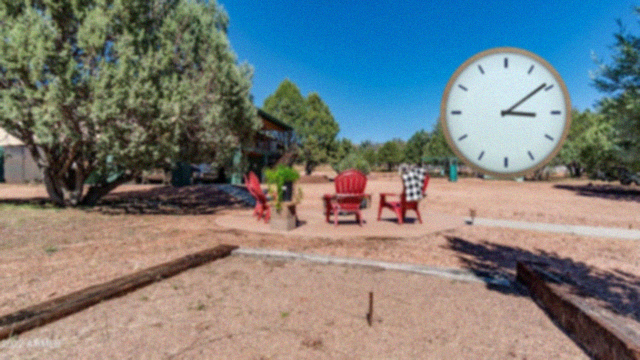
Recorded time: 3:09
